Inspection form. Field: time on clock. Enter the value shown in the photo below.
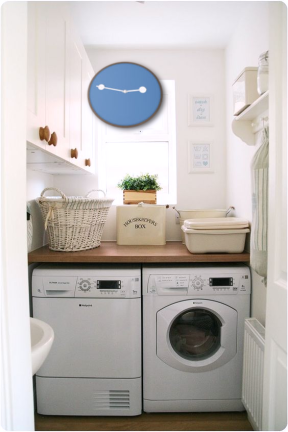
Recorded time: 2:47
